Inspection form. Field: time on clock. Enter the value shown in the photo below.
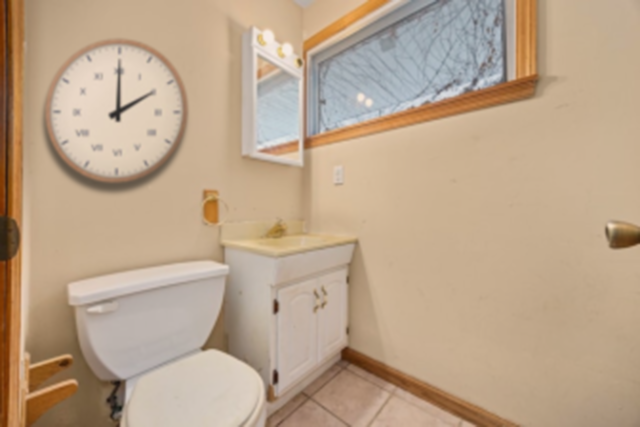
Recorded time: 2:00
